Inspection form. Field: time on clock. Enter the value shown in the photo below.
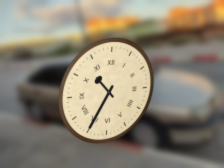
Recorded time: 10:35
